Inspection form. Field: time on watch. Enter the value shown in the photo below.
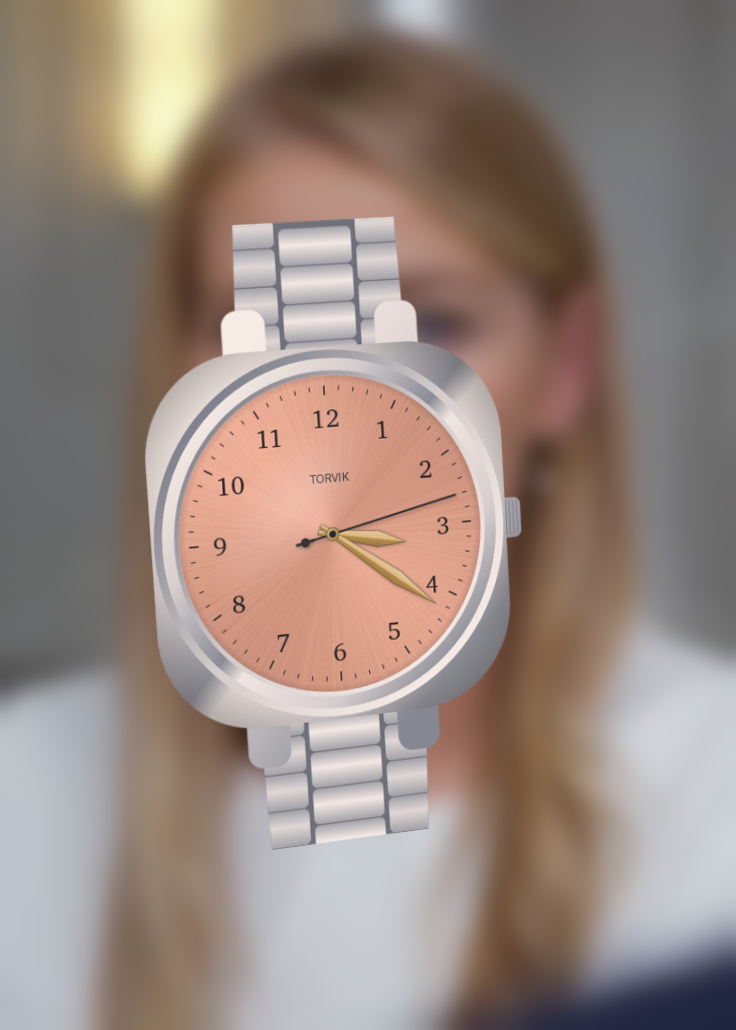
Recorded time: 3:21:13
